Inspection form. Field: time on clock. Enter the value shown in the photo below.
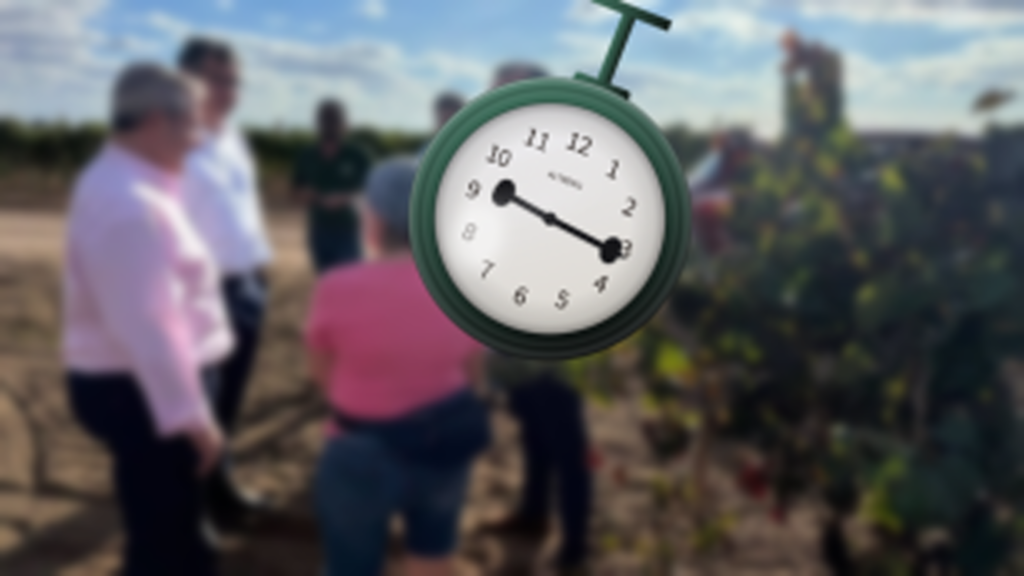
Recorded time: 9:16
